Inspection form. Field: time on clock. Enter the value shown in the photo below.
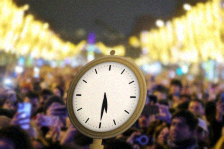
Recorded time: 5:30
